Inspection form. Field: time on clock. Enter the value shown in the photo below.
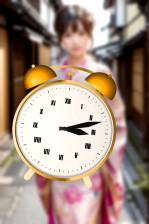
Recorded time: 3:12
